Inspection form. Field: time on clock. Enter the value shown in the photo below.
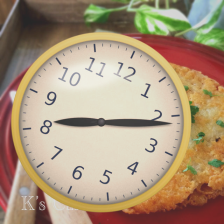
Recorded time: 8:11
